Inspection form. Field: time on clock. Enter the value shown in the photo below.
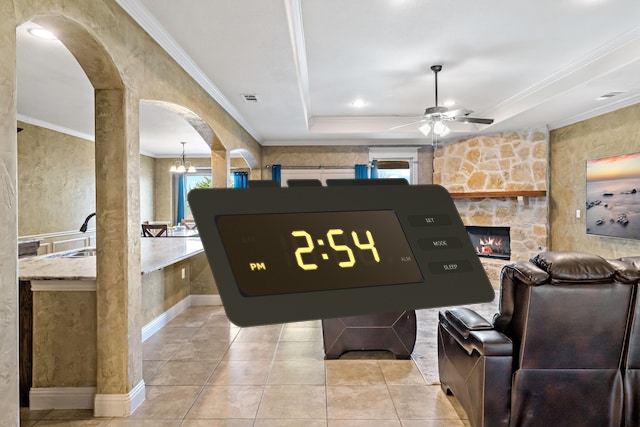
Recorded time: 2:54
